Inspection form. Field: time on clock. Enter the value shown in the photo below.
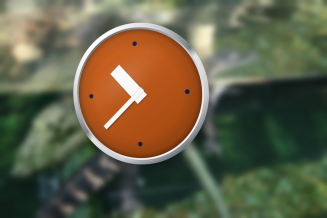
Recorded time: 10:38
